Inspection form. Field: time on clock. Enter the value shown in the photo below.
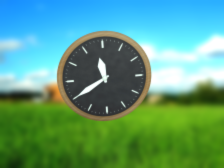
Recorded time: 11:40
